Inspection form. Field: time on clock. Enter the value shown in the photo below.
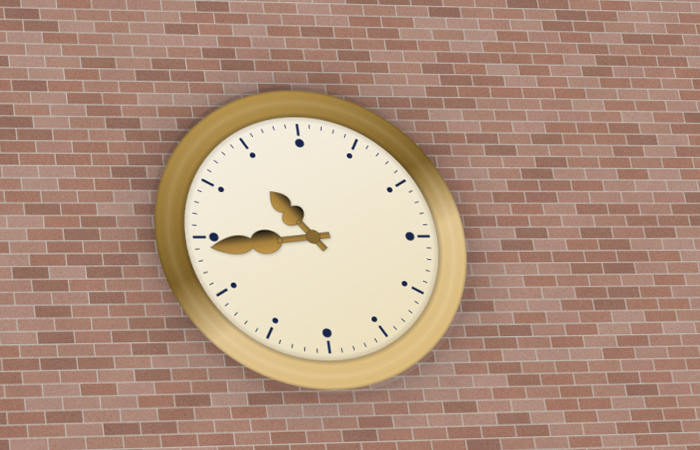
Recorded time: 10:44
